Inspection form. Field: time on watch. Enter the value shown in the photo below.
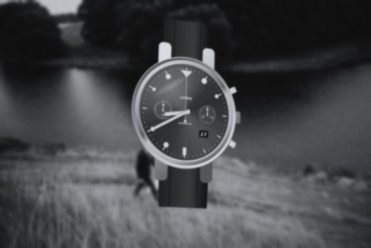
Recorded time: 8:40
